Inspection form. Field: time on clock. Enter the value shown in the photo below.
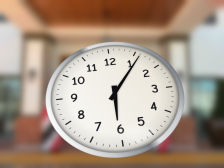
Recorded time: 6:06
